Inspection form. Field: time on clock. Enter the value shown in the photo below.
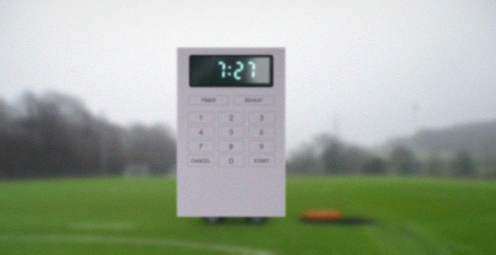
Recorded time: 7:27
